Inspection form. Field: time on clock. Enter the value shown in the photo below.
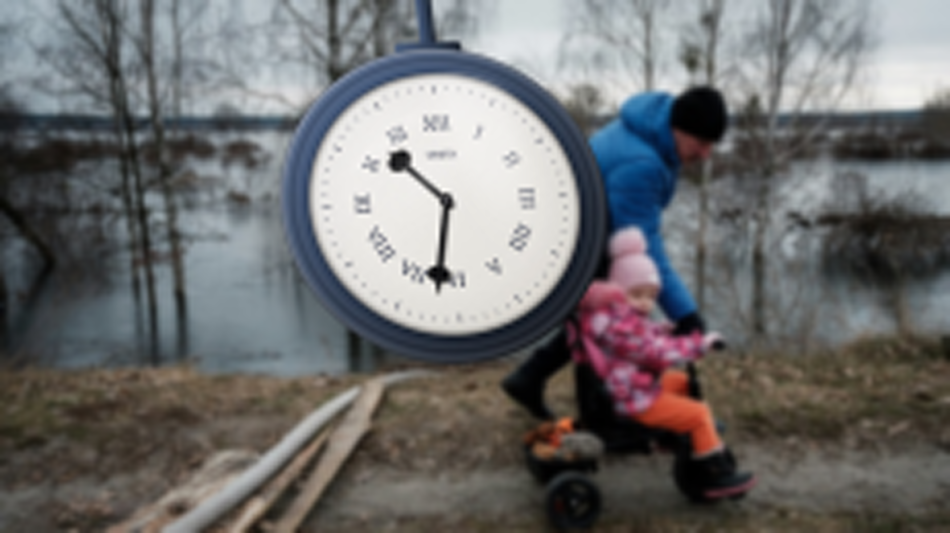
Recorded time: 10:32
